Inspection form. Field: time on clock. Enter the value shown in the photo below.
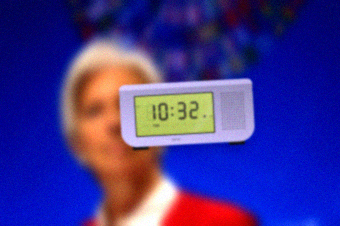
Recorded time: 10:32
